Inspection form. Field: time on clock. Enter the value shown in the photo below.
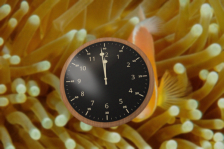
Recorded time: 11:59
